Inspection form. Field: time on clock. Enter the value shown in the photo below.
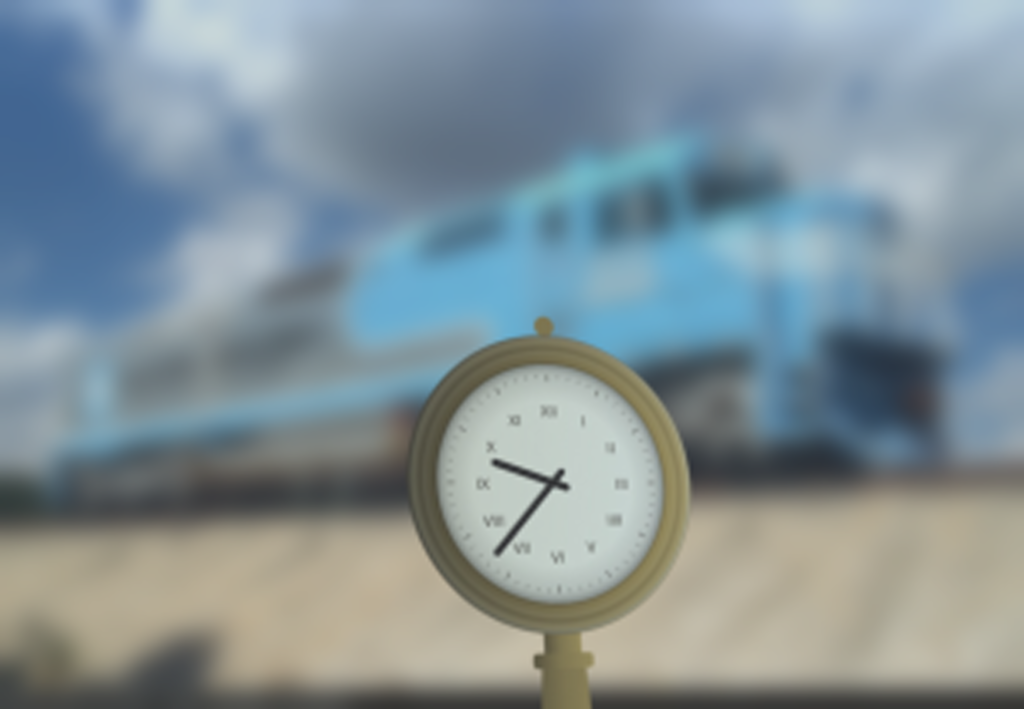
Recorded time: 9:37
